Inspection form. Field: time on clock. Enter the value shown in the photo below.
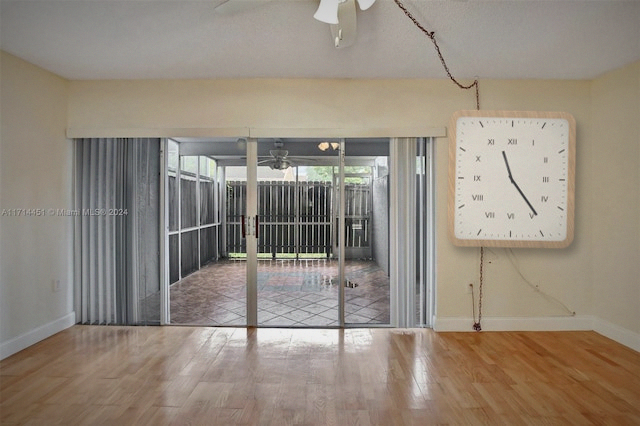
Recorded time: 11:24
